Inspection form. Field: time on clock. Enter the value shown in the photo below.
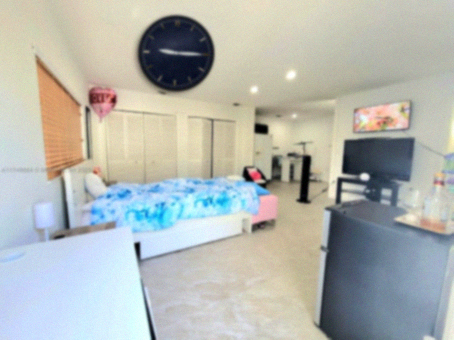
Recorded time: 9:15
